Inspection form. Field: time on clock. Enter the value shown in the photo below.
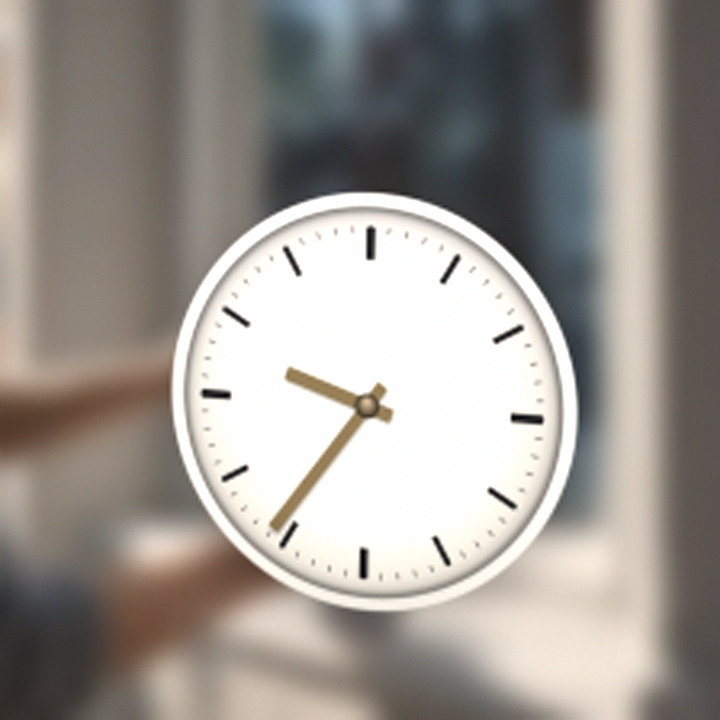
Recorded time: 9:36
